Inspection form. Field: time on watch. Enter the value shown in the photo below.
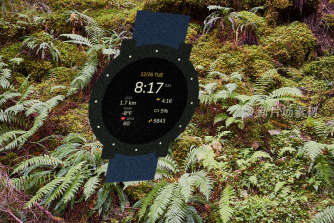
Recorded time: 8:17
